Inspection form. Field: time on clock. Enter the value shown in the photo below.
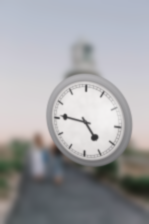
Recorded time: 4:46
